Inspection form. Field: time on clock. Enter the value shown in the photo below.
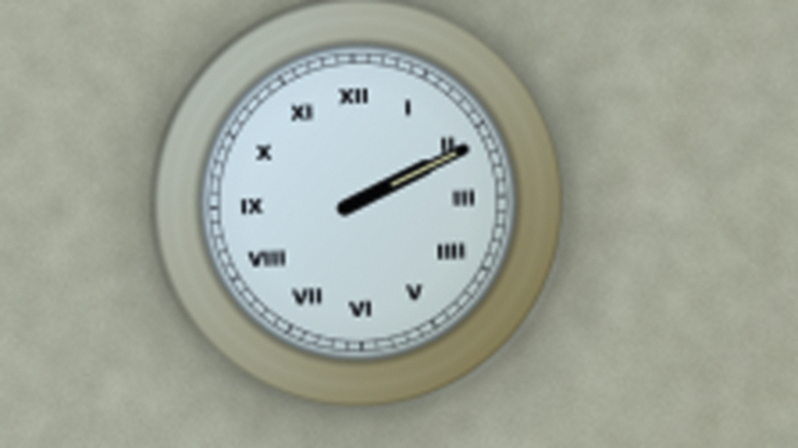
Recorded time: 2:11
